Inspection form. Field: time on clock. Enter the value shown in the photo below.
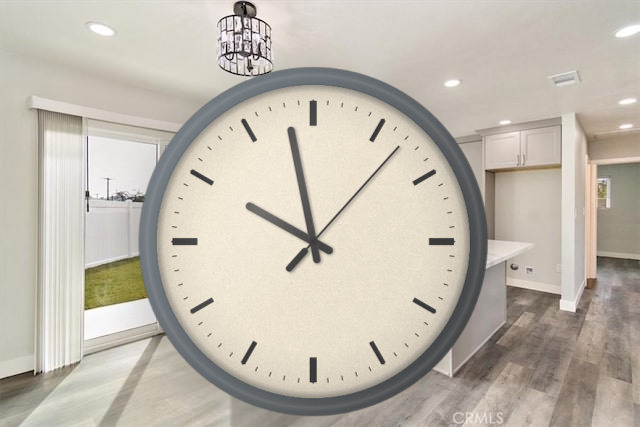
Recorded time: 9:58:07
